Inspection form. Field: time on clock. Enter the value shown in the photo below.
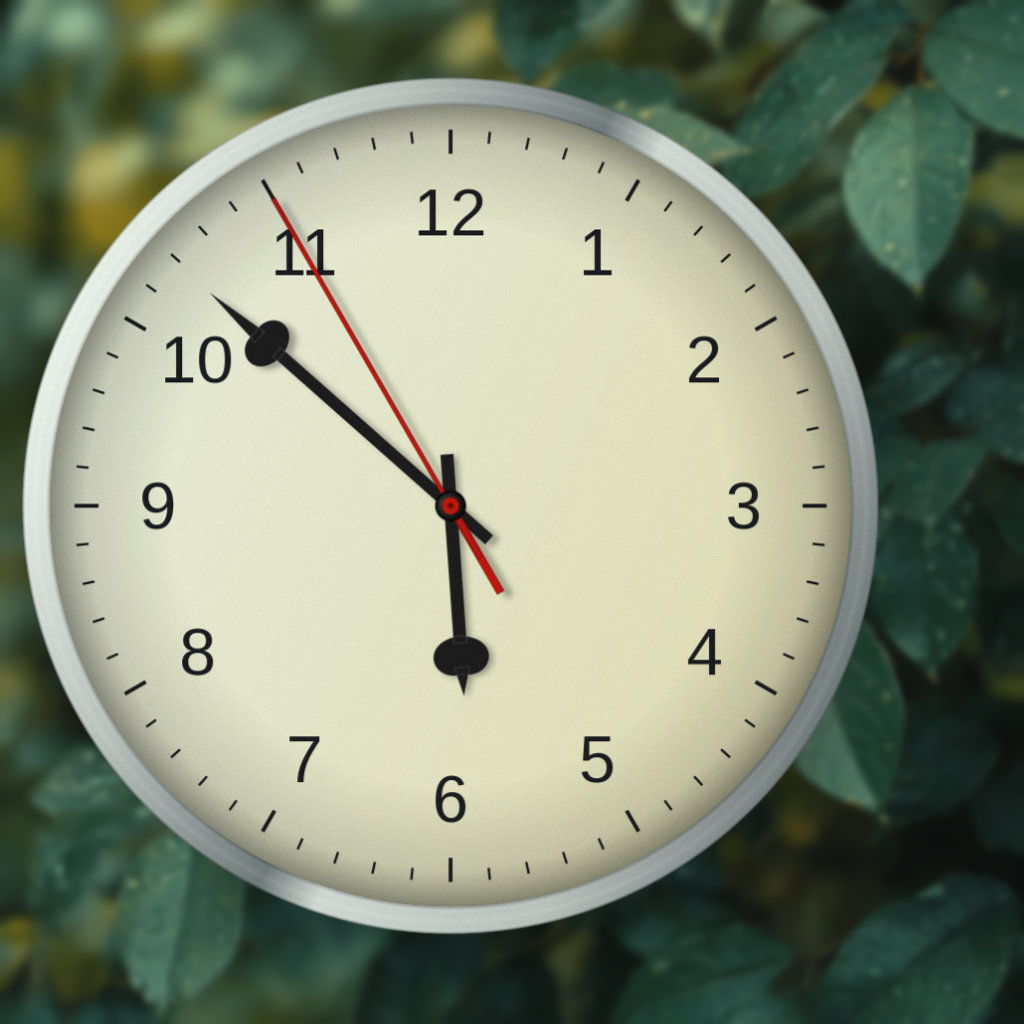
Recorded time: 5:51:55
